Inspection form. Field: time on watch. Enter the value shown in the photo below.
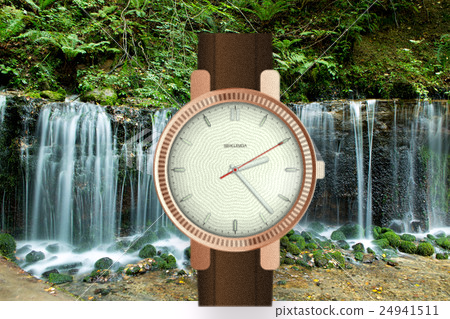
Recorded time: 2:23:10
